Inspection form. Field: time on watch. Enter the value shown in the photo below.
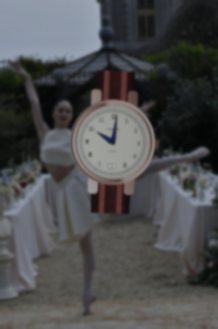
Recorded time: 10:01
